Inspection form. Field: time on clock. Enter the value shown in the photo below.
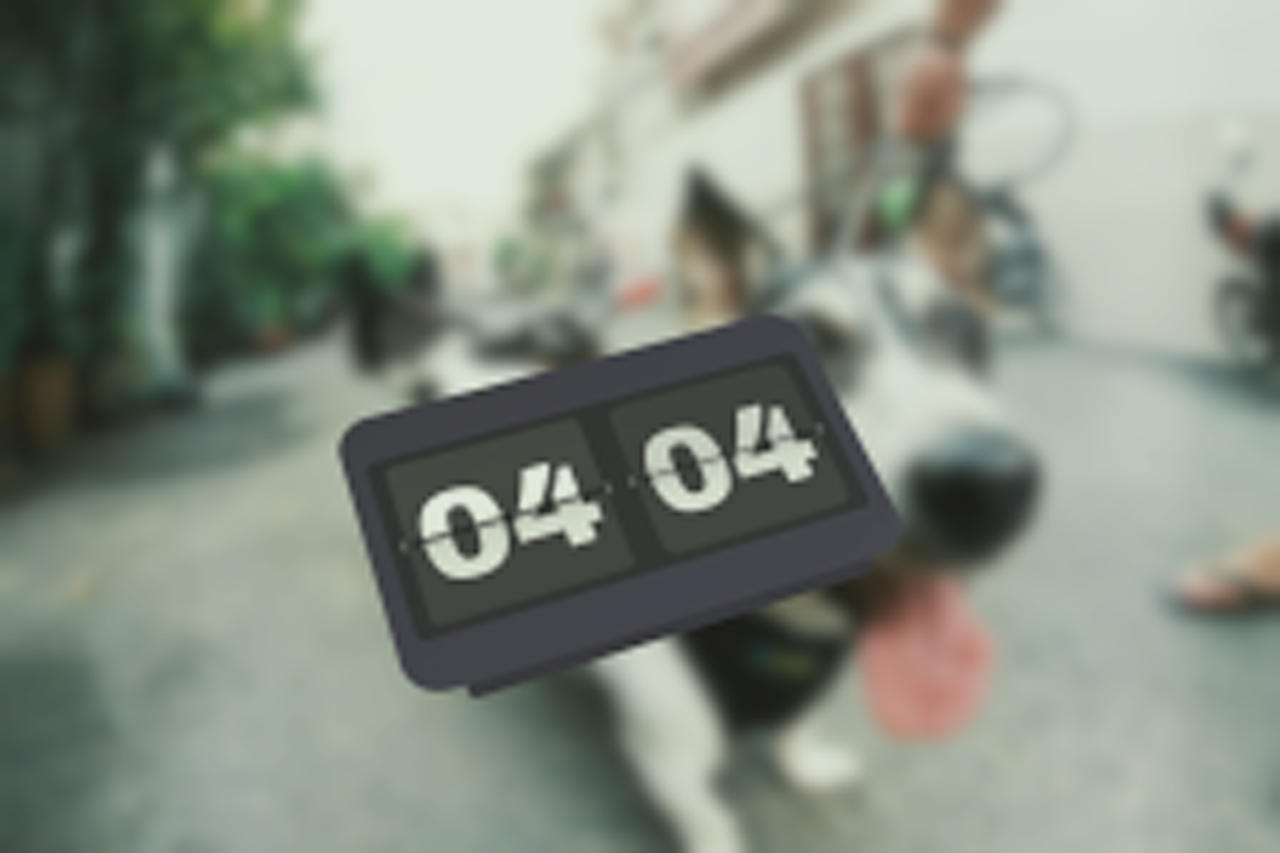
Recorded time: 4:04
